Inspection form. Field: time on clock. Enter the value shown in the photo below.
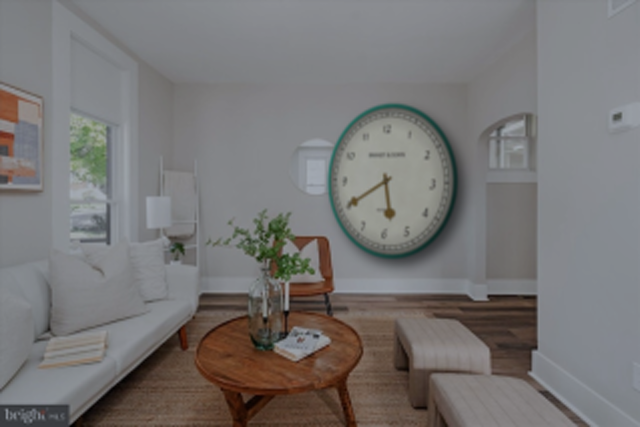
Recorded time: 5:40
